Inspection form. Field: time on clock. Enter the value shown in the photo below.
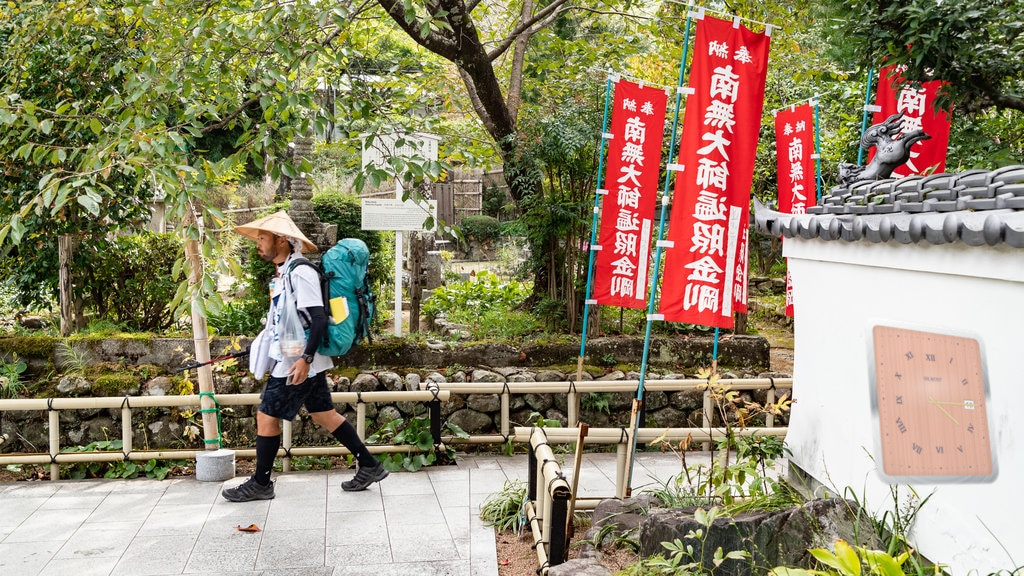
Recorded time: 4:15
